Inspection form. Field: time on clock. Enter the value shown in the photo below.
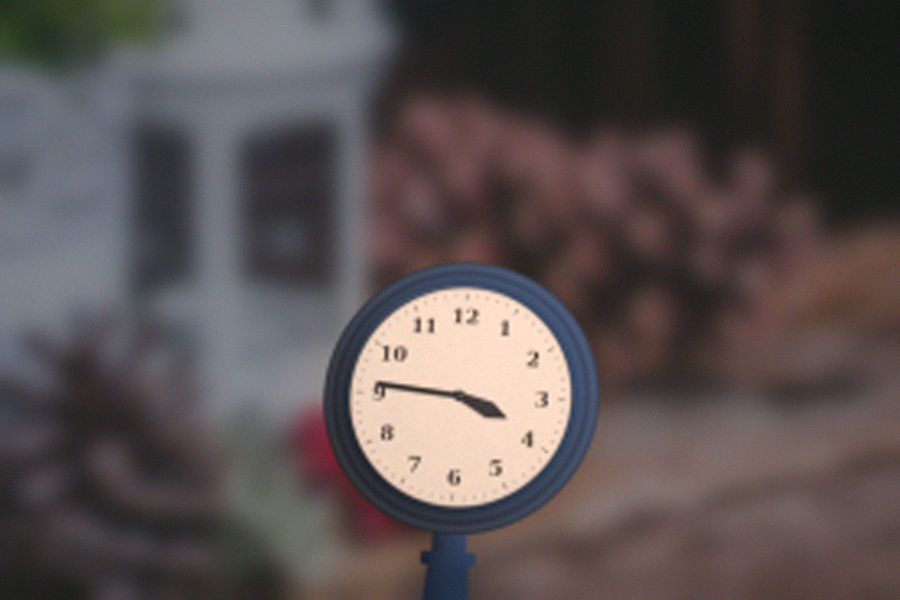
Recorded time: 3:46
